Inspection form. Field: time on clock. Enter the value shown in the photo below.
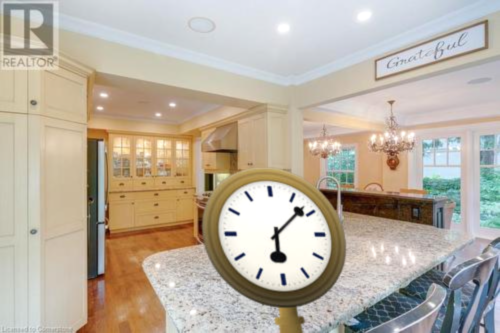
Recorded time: 6:08
